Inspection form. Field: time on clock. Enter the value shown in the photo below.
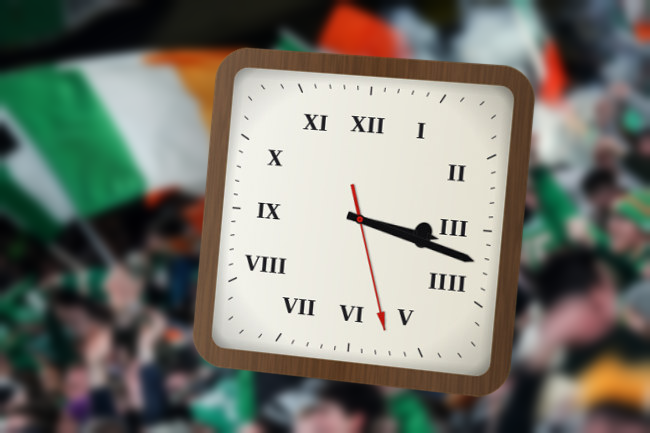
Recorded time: 3:17:27
